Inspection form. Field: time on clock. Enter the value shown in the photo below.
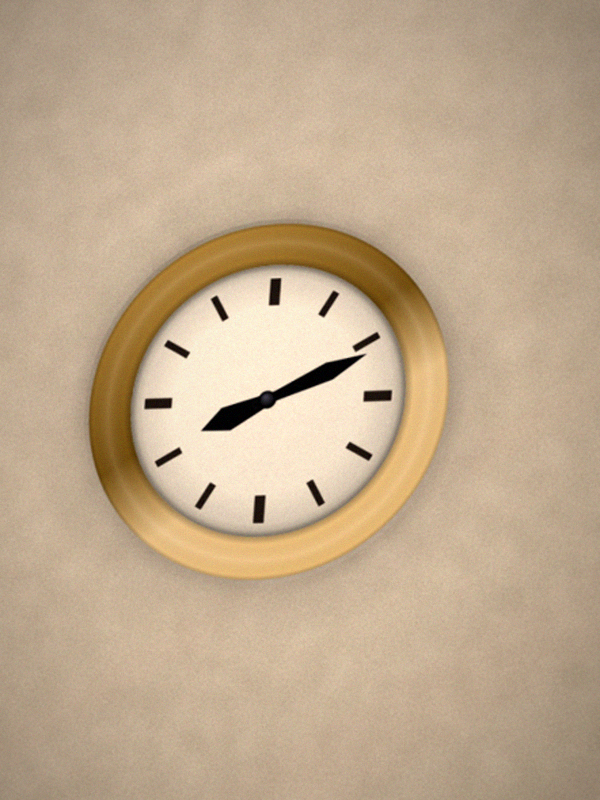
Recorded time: 8:11
